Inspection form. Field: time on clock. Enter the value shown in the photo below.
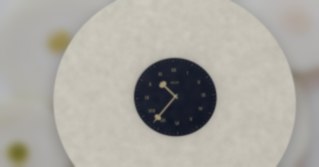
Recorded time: 10:37
